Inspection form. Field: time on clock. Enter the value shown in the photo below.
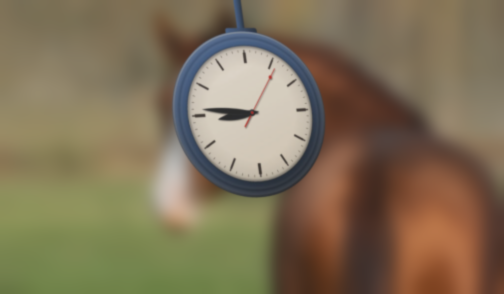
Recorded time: 8:46:06
